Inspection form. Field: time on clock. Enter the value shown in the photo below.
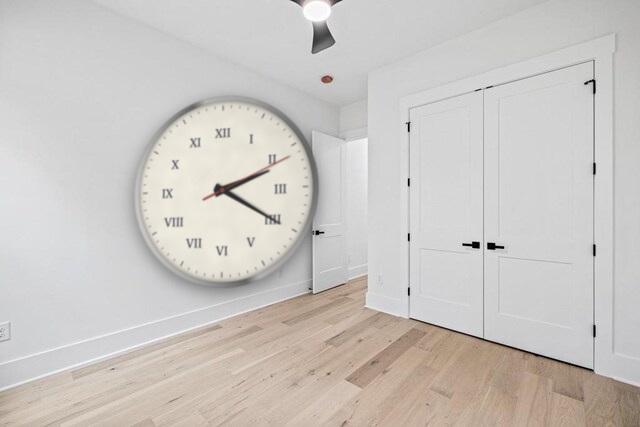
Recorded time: 2:20:11
